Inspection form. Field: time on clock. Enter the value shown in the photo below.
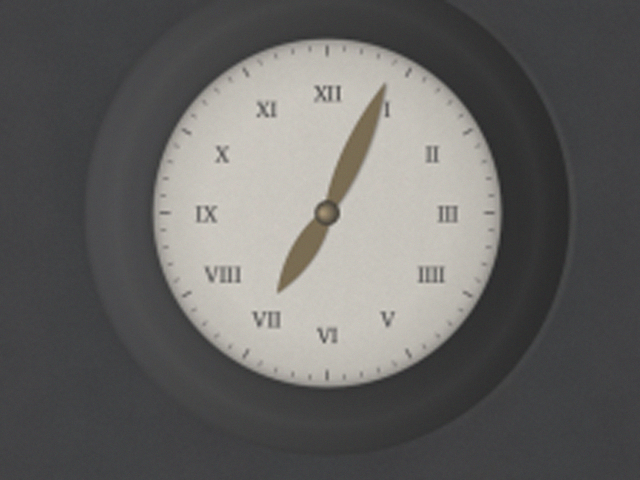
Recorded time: 7:04
